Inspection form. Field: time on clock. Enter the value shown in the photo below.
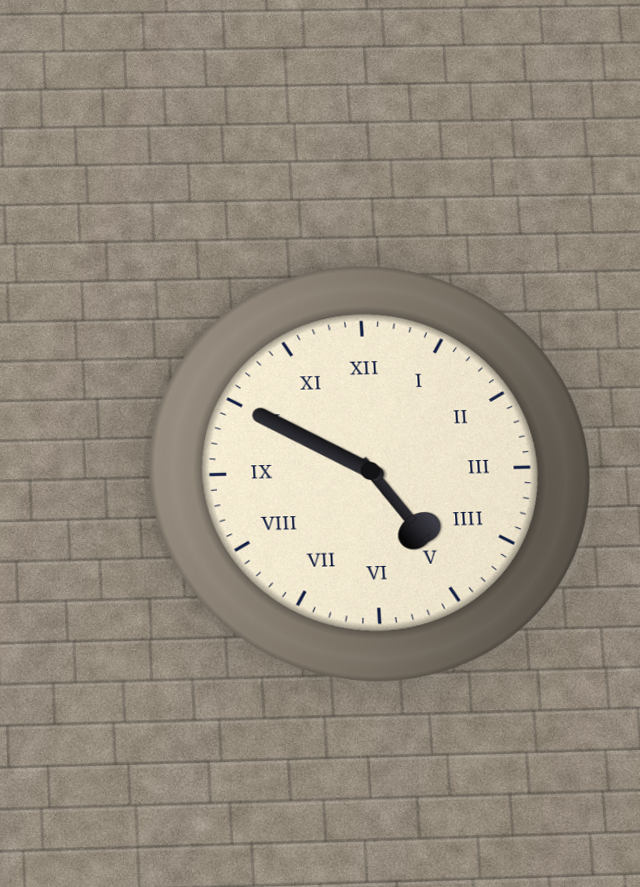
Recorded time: 4:50
